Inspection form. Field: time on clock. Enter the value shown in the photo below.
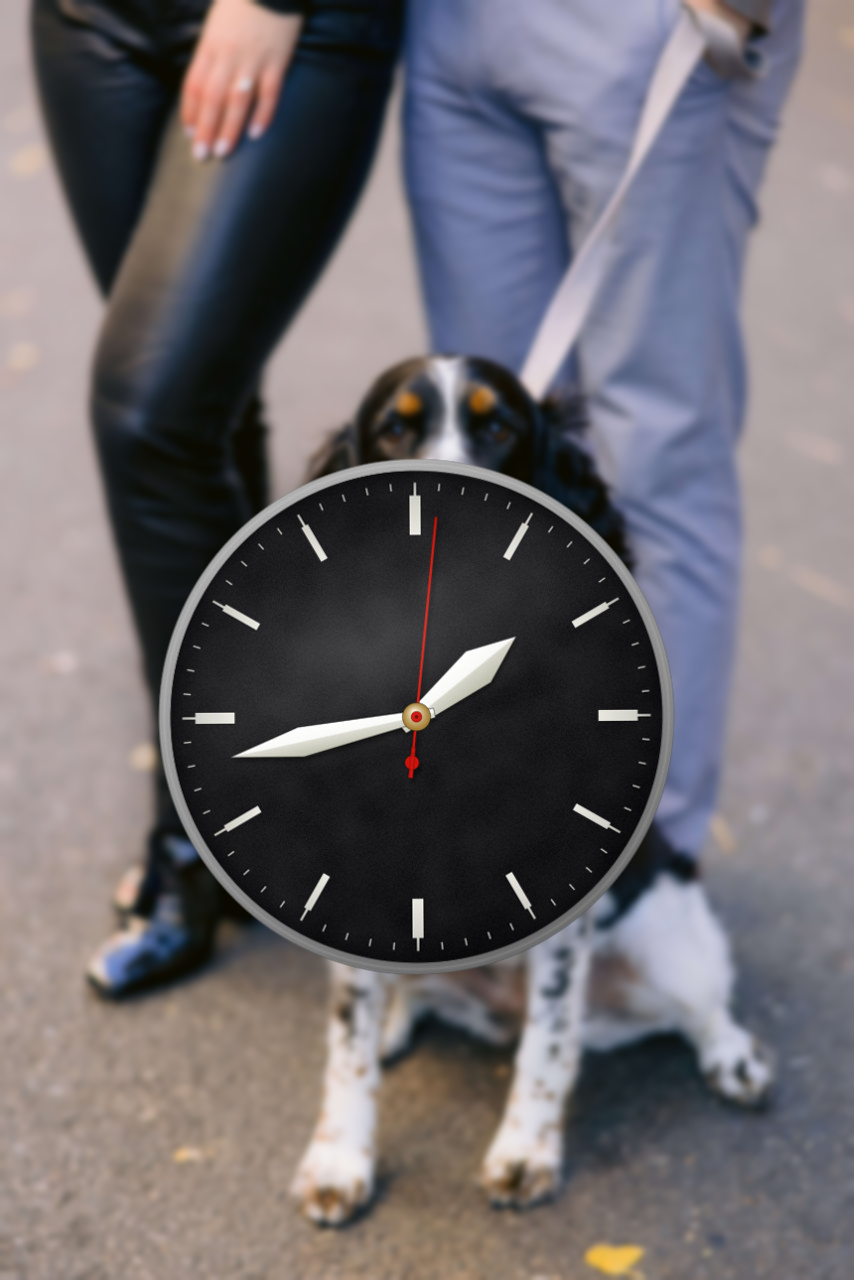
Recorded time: 1:43:01
